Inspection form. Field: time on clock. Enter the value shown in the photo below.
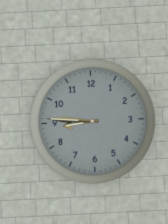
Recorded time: 8:46
